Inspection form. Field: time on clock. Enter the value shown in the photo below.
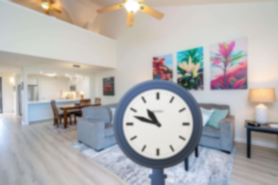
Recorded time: 10:48
